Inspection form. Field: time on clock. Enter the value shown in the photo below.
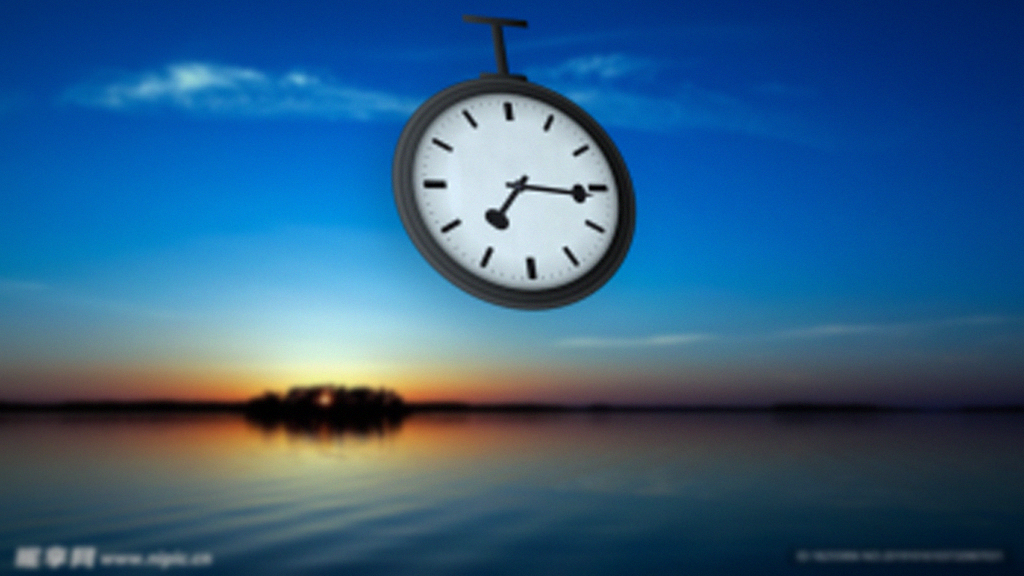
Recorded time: 7:16
